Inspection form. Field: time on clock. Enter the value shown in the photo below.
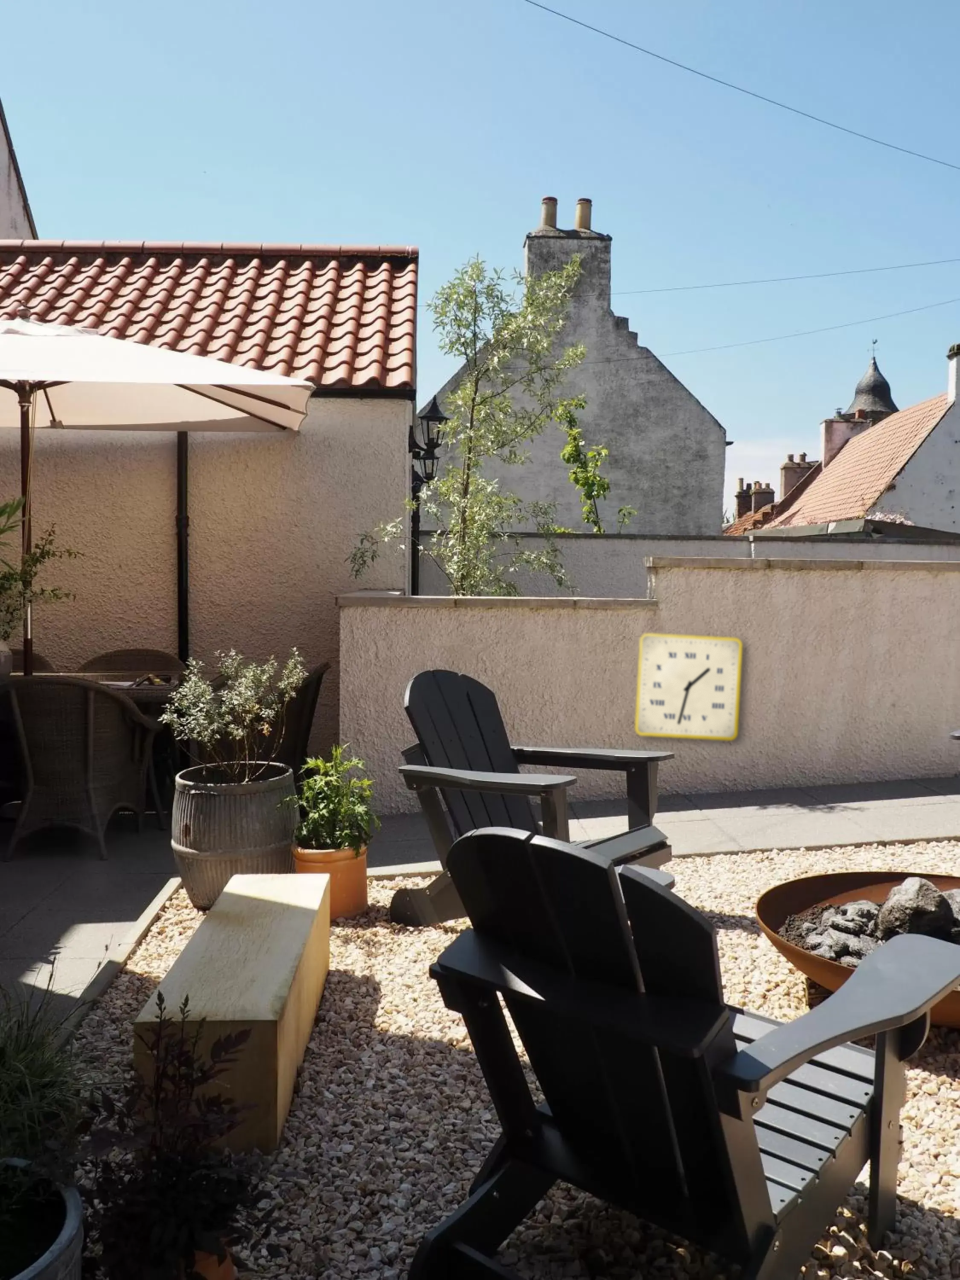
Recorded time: 1:32
